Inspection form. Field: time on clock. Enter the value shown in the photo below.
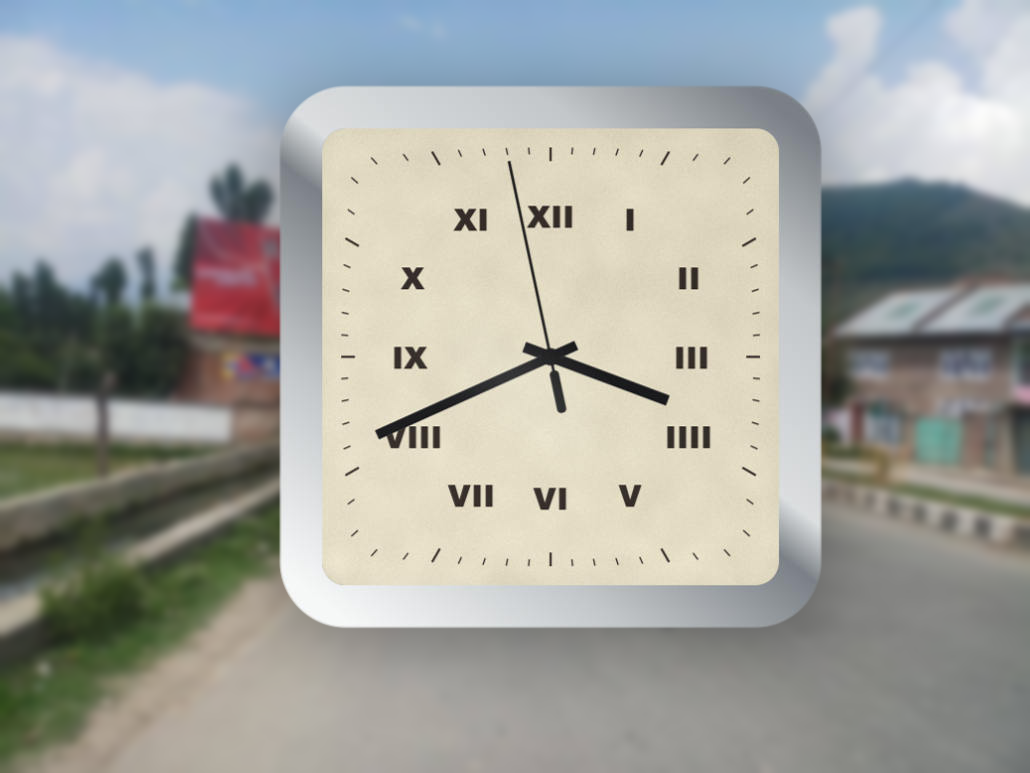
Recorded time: 3:40:58
